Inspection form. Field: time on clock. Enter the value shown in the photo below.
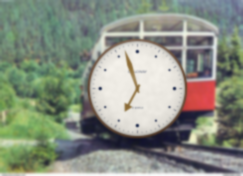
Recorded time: 6:57
